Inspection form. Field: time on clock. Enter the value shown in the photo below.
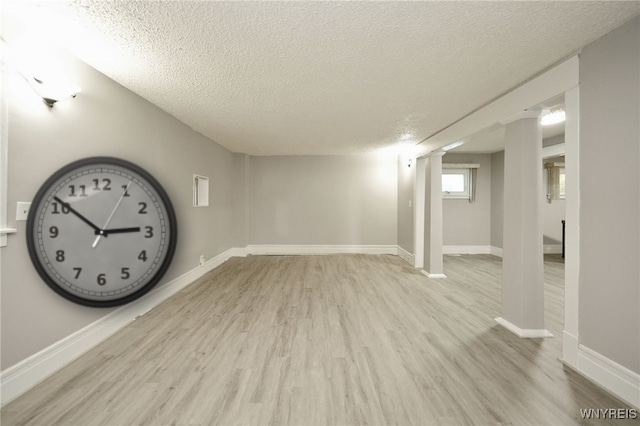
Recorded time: 2:51:05
